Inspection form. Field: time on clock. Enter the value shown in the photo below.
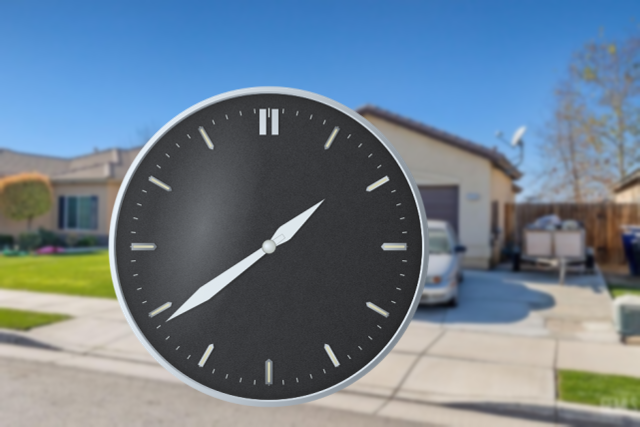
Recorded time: 1:39
